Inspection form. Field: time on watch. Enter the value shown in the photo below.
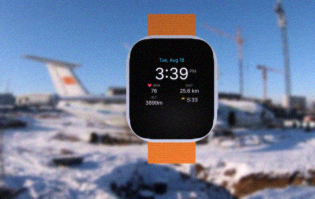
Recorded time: 3:39
